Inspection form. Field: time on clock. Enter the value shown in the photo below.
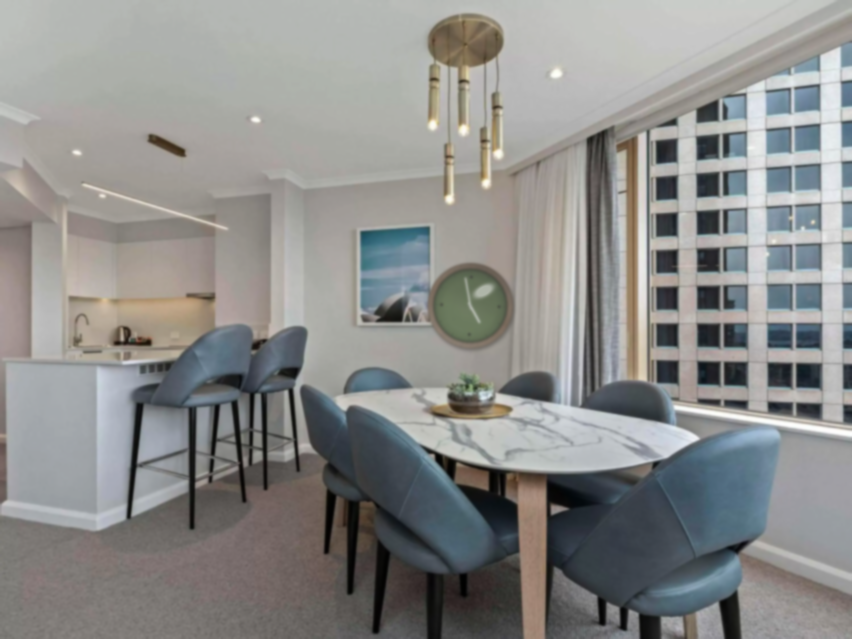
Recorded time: 4:58
